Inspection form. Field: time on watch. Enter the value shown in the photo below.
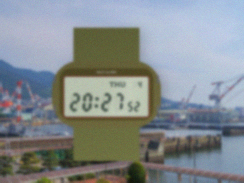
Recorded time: 20:27
